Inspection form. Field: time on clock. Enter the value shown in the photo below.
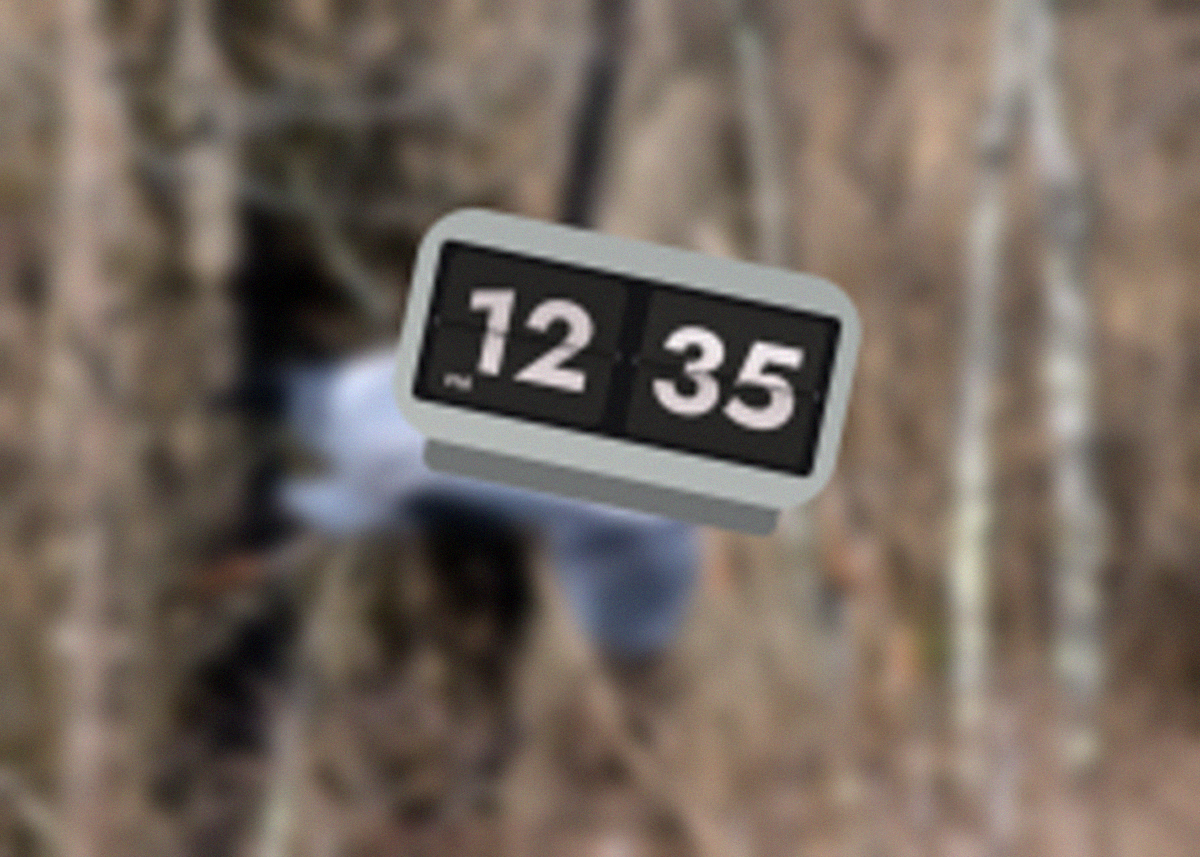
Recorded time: 12:35
